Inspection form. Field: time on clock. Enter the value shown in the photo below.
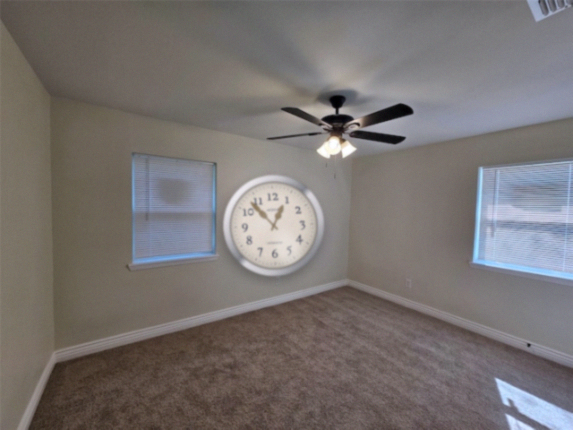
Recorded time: 12:53
